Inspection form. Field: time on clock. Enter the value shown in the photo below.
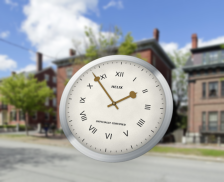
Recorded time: 1:53
